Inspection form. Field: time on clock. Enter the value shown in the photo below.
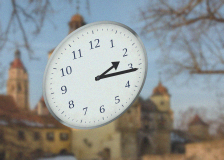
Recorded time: 2:16
